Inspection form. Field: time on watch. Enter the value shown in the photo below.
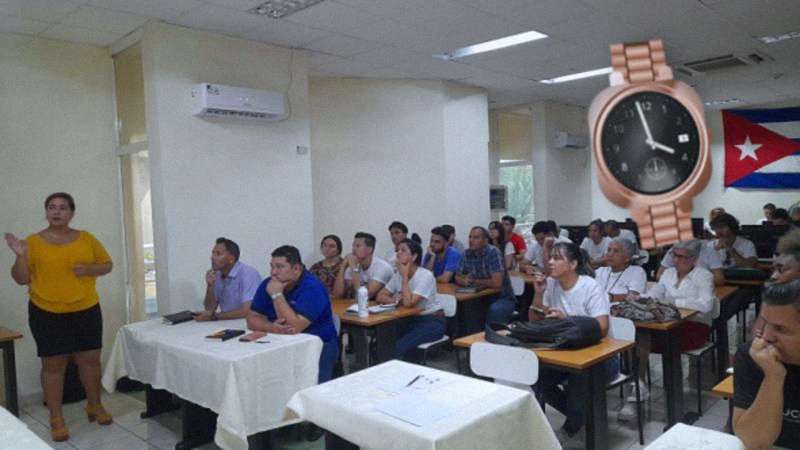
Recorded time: 3:58
